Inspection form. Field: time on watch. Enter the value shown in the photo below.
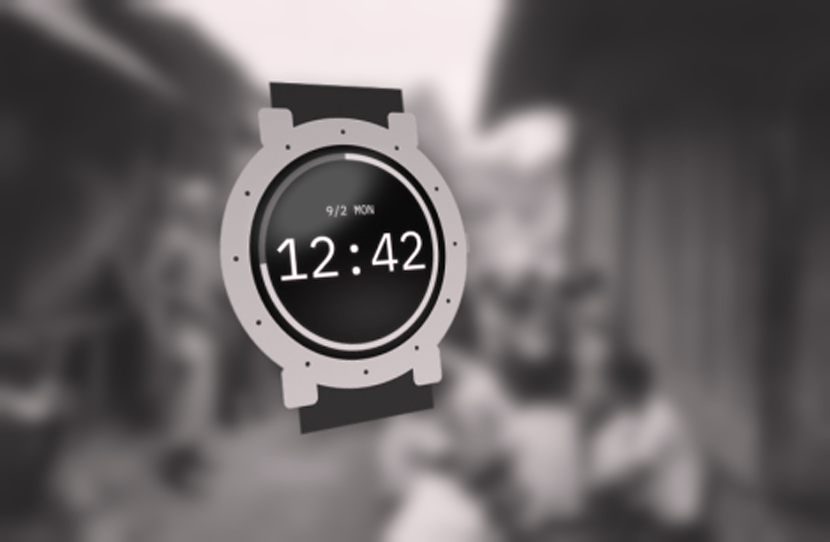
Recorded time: 12:42
